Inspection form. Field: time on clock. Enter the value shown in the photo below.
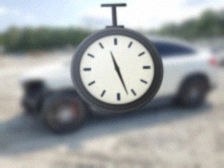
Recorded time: 11:27
